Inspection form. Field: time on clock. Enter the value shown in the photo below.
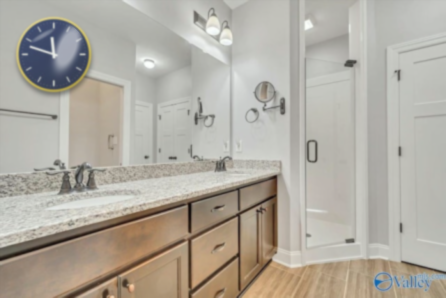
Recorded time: 11:48
